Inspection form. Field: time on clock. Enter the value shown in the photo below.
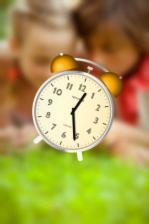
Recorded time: 12:26
